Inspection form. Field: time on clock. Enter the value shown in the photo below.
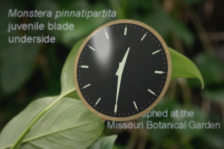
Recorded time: 12:30
